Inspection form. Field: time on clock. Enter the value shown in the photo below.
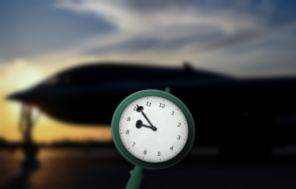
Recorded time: 8:51
